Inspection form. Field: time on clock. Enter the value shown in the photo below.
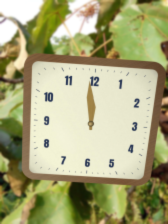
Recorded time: 11:59
